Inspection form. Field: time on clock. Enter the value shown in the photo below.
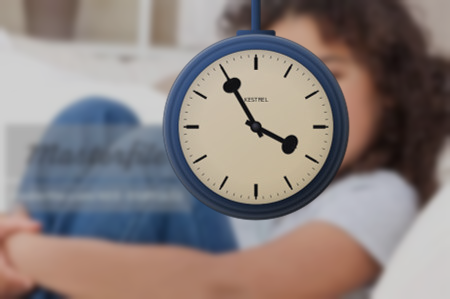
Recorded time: 3:55
